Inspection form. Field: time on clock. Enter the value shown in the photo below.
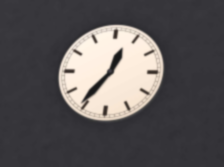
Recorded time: 12:36
